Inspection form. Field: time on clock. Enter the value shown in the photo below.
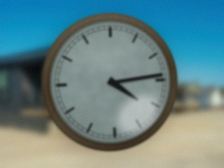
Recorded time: 4:14
